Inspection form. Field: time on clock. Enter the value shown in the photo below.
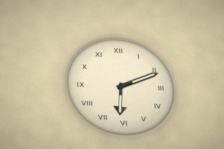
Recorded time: 6:11
